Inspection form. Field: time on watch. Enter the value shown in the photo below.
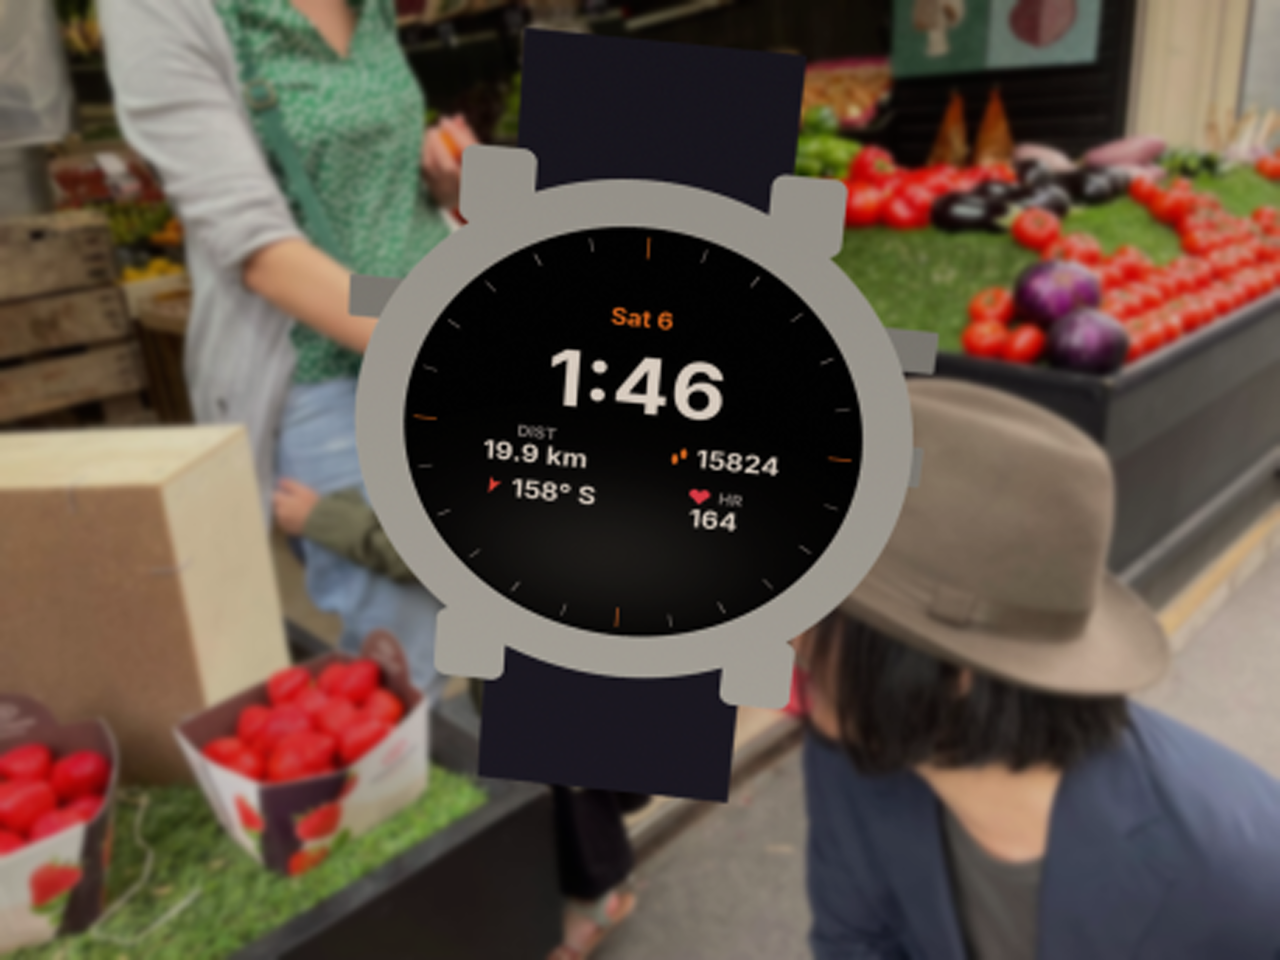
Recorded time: 1:46
